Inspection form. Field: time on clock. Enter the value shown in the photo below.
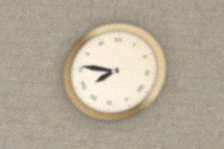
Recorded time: 7:46
